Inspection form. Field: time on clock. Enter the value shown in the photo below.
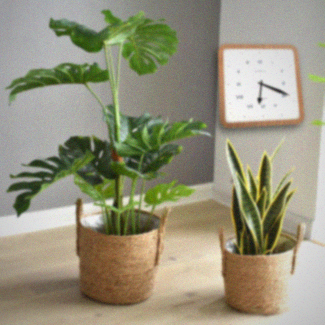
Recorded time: 6:19
